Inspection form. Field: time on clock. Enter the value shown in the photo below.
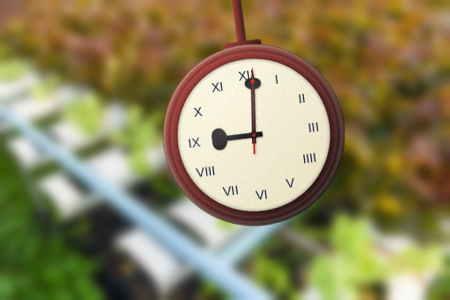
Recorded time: 9:01:01
